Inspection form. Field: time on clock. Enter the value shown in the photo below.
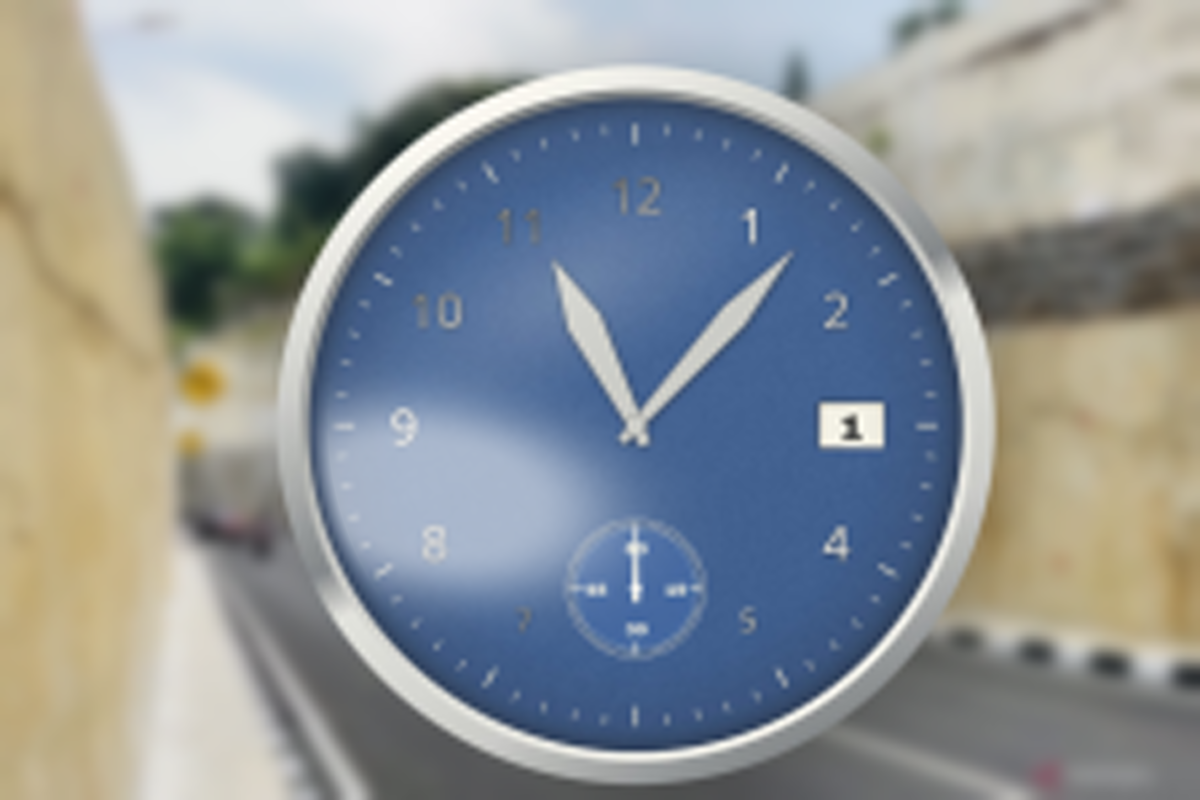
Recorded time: 11:07
